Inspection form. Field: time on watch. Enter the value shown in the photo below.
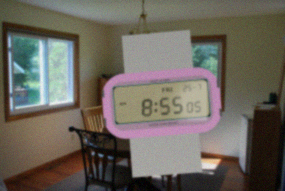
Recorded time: 8:55:05
